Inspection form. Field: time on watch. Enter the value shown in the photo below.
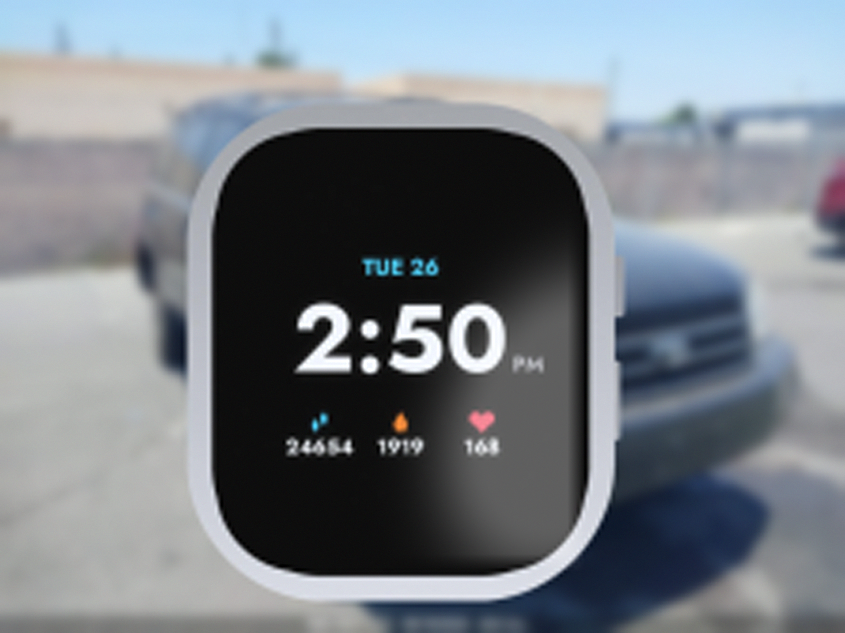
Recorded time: 2:50
